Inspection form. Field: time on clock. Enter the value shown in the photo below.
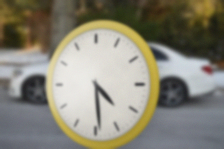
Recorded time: 4:29
